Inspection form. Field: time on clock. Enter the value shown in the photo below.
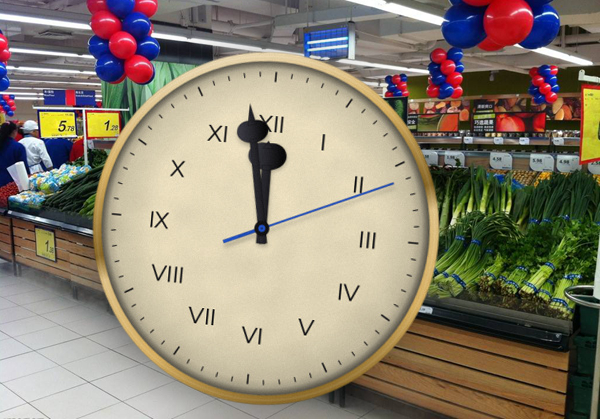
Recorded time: 11:58:11
